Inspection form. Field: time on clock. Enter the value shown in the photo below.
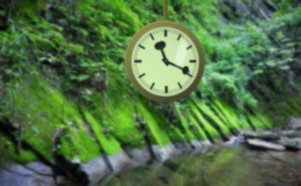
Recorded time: 11:19
